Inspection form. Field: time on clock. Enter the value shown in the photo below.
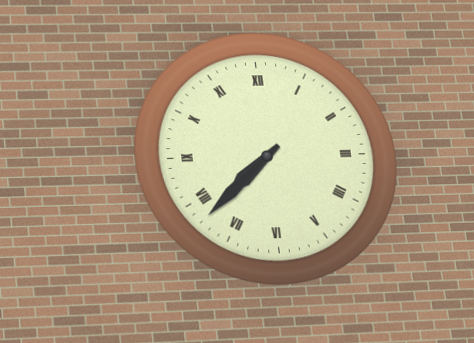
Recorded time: 7:38
